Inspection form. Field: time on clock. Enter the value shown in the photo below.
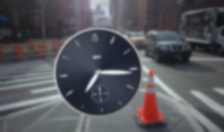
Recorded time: 7:16
